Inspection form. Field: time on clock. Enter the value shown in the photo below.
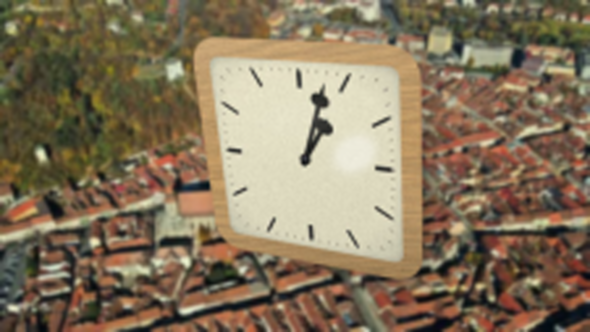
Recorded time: 1:03
